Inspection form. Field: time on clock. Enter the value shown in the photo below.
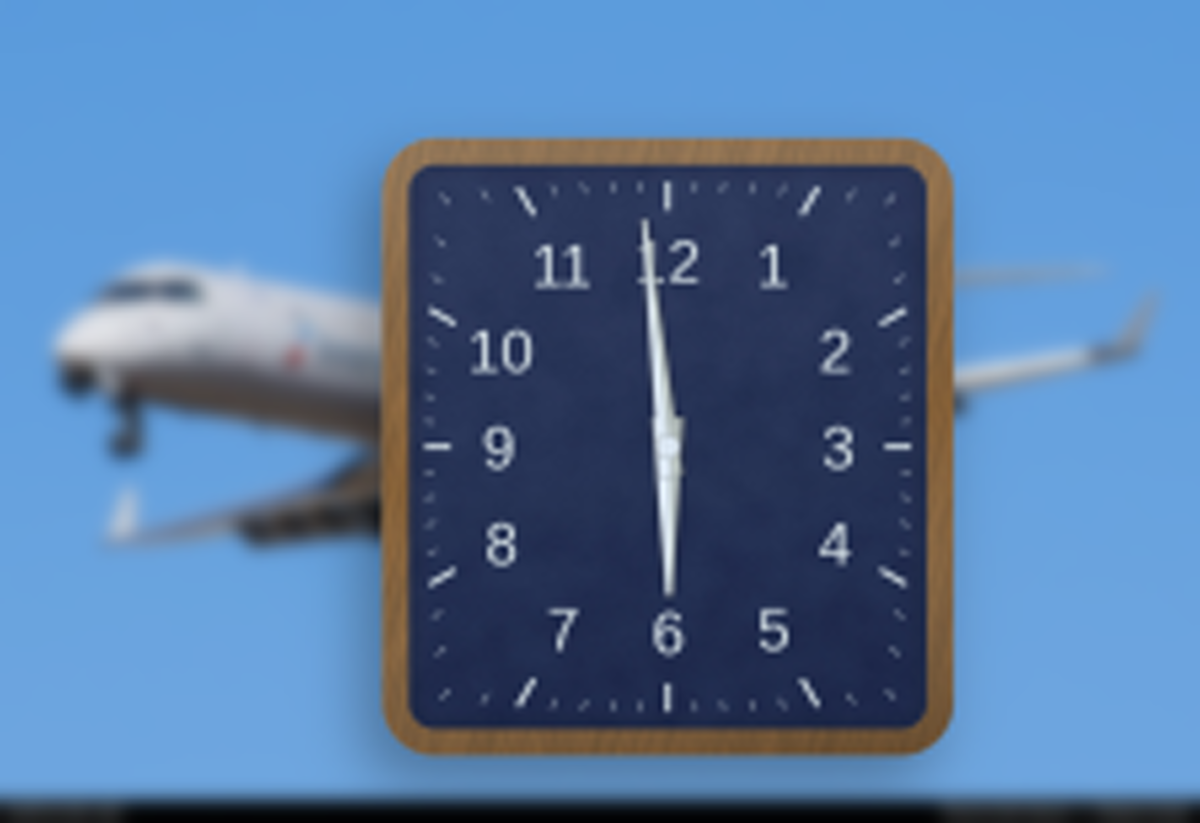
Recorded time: 5:59
